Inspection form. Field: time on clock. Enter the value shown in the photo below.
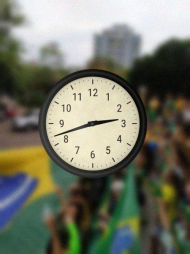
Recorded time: 2:42
